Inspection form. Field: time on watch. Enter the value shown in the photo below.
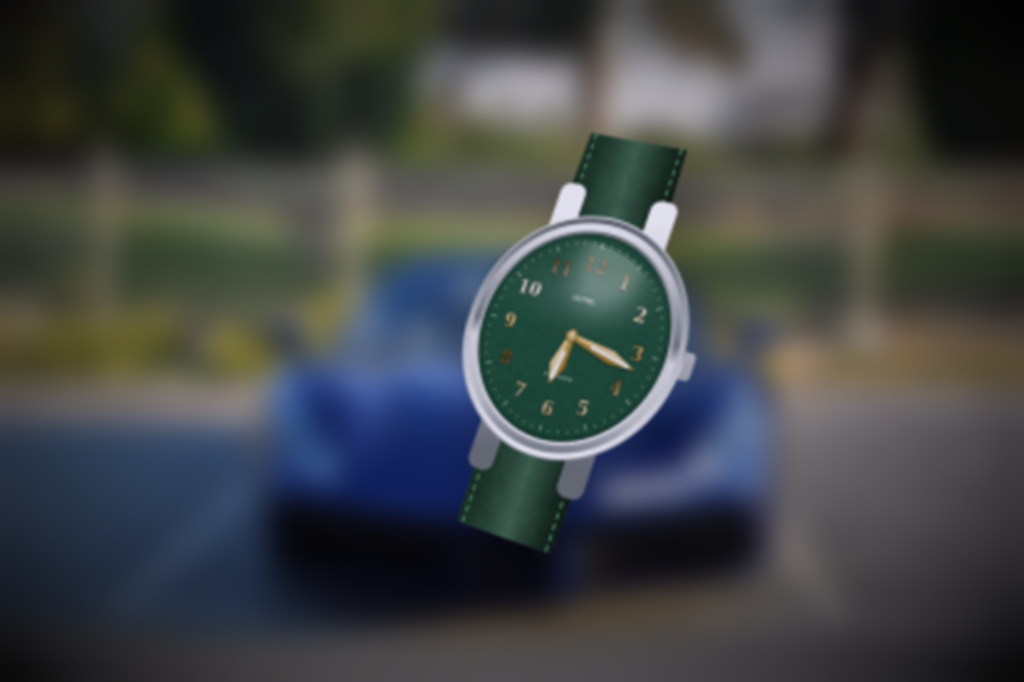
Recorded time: 6:17
